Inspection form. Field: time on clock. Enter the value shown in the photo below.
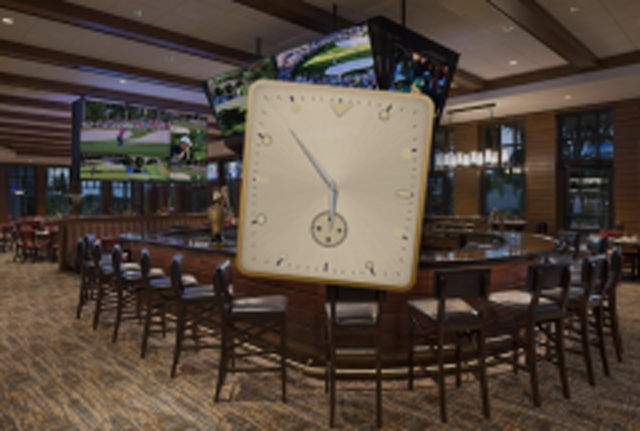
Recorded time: 5:53
